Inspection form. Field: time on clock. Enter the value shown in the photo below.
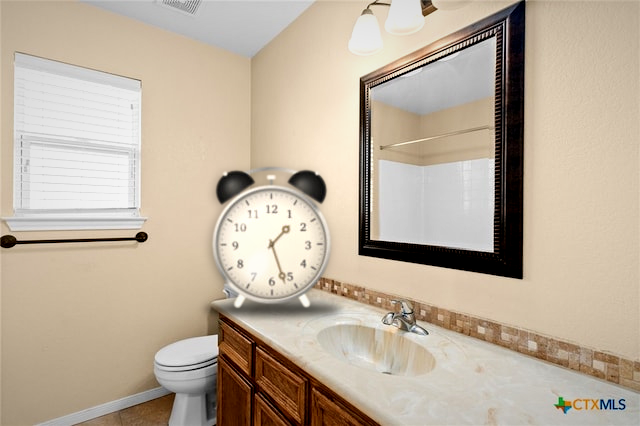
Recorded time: 1:27
